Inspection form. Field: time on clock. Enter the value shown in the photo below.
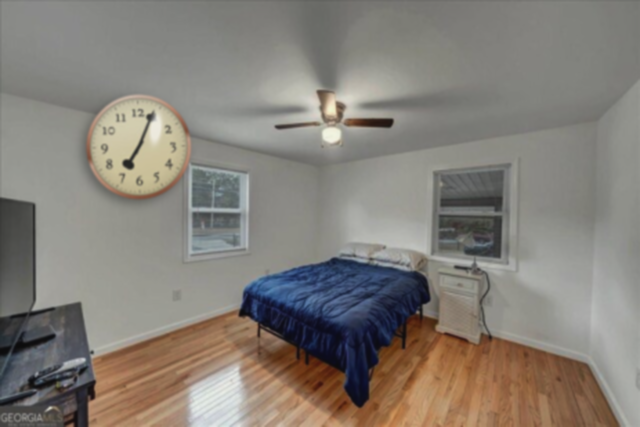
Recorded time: 7:04
